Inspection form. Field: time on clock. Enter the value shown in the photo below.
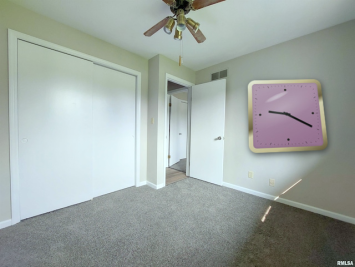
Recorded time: 9:20
